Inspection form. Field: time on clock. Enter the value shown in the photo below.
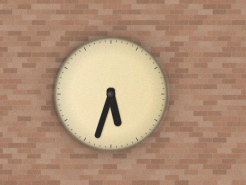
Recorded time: 5:33
